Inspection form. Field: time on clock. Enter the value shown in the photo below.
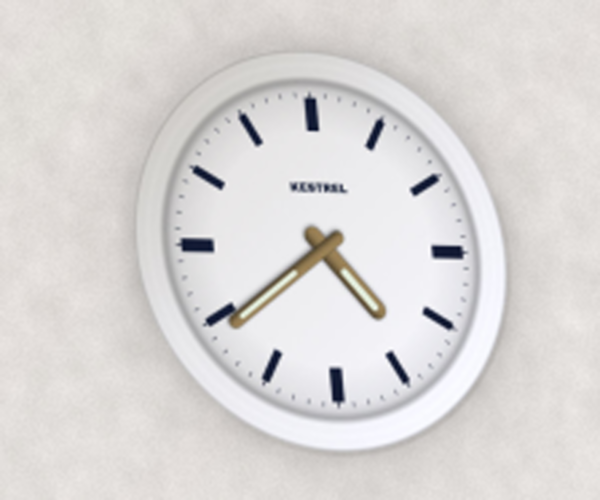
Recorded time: 4:39
